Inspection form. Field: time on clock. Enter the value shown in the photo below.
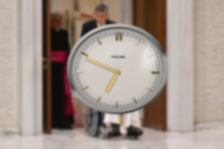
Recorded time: 6:49
